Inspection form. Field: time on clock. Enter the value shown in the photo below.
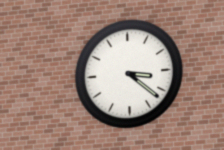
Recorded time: 3:22
